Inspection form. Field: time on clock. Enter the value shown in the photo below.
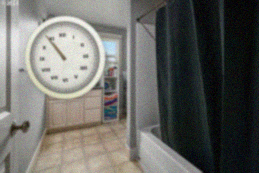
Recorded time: 10:54
